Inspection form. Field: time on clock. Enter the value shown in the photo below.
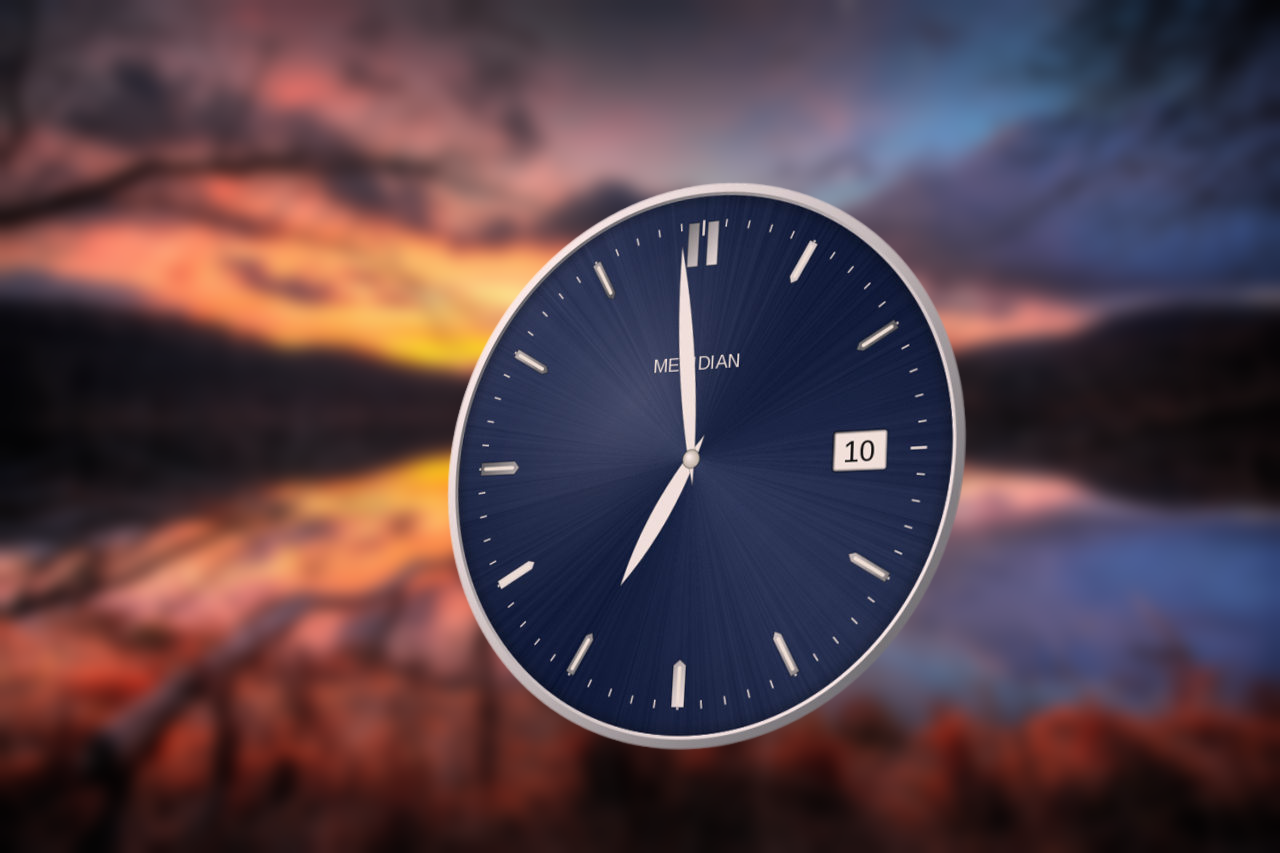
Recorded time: 6:59
